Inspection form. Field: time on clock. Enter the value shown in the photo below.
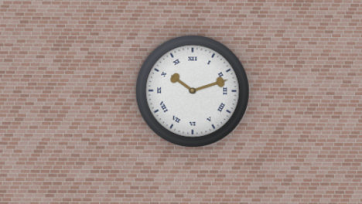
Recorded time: 10:12
